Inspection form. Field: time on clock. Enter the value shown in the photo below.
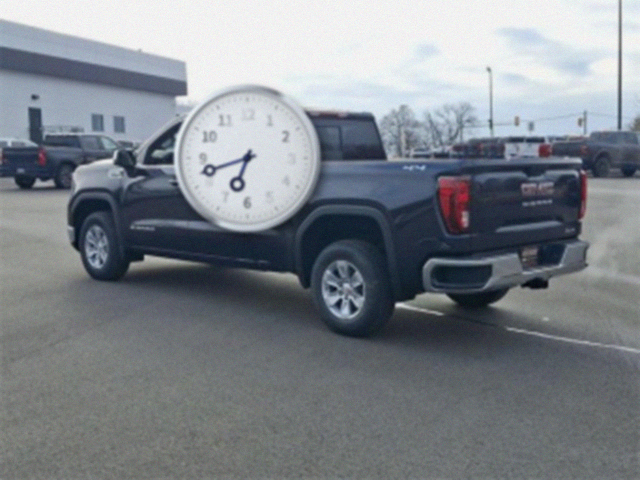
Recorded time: 6:42
